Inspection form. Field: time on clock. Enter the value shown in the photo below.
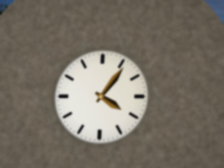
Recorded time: 4:06
